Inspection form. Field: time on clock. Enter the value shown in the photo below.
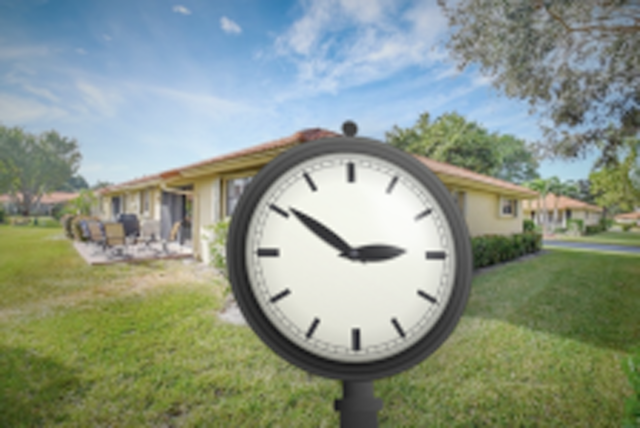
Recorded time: 2:51
